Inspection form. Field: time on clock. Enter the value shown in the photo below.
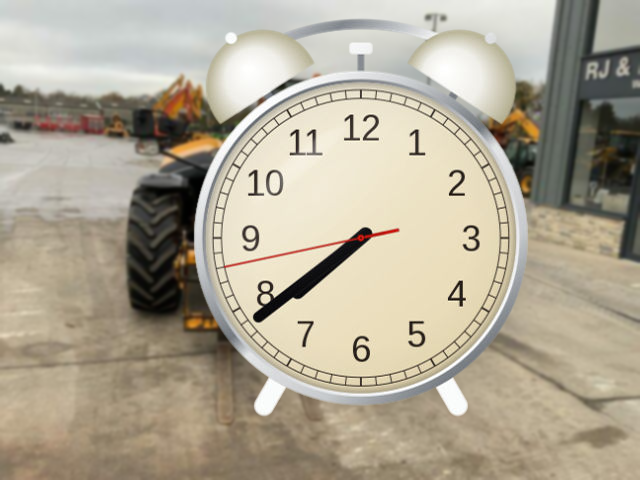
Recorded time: 7:38:43
